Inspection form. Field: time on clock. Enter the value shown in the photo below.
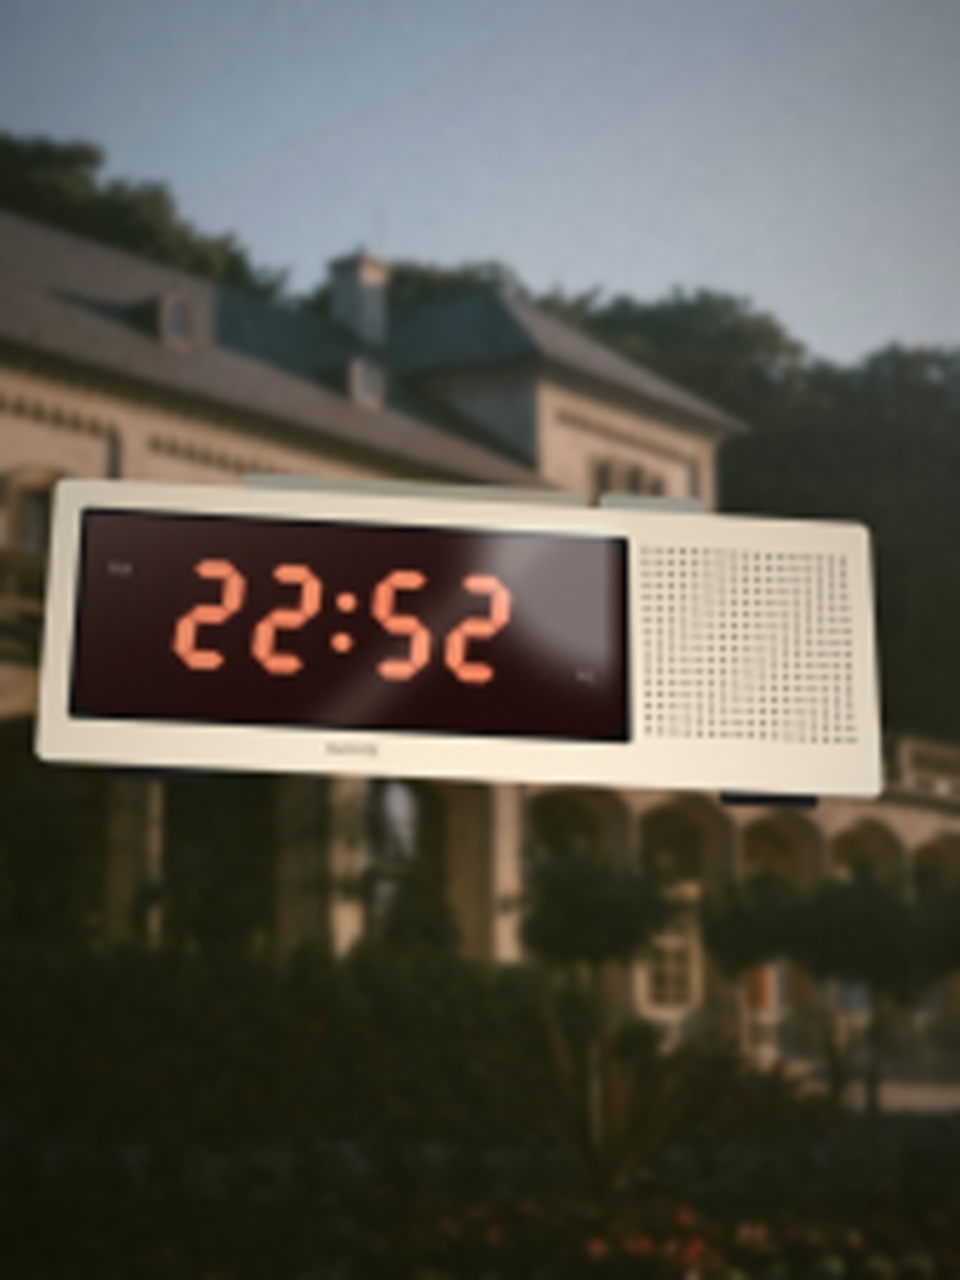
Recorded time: 22:52
